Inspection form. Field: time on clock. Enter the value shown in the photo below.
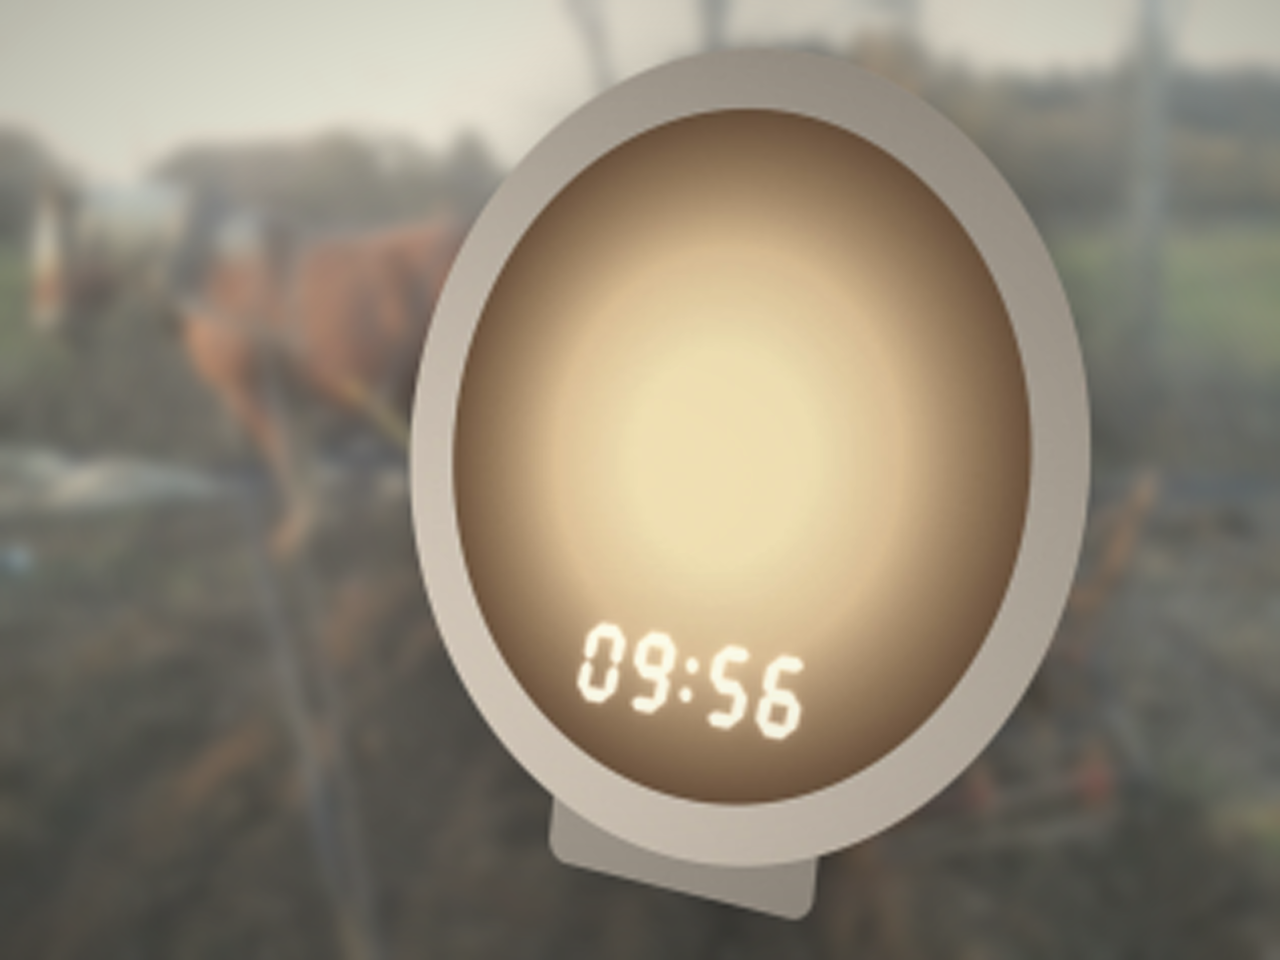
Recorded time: 9:56
